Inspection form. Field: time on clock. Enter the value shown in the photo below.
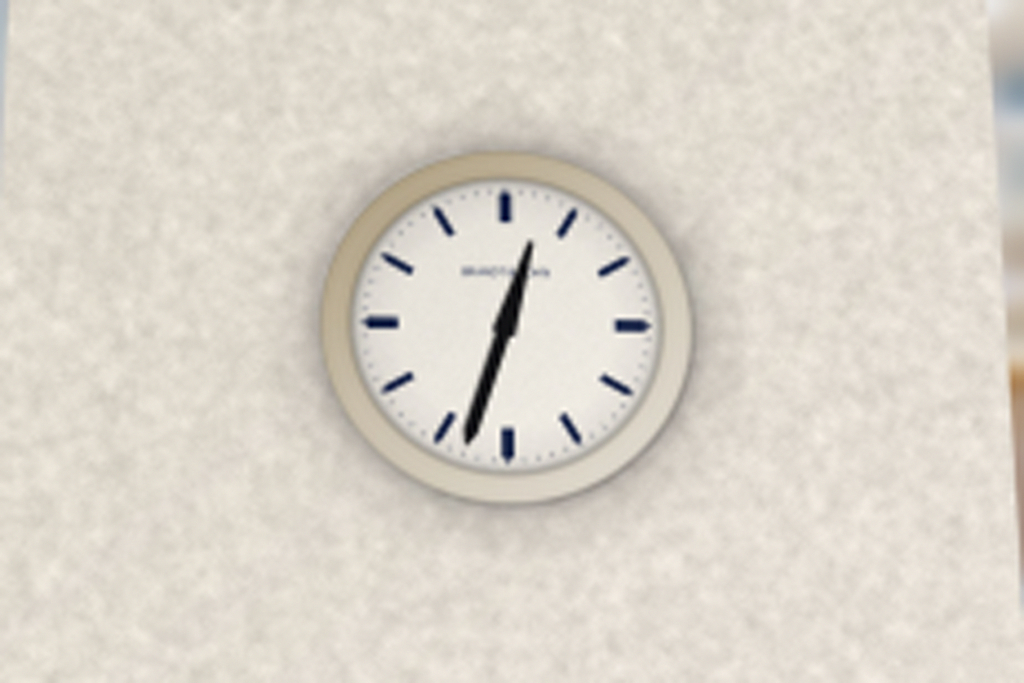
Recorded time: 12:33
